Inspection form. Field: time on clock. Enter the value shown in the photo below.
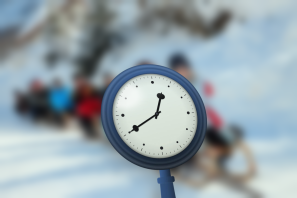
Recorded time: 12:40
